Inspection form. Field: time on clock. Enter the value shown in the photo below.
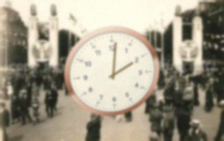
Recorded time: 2:01
